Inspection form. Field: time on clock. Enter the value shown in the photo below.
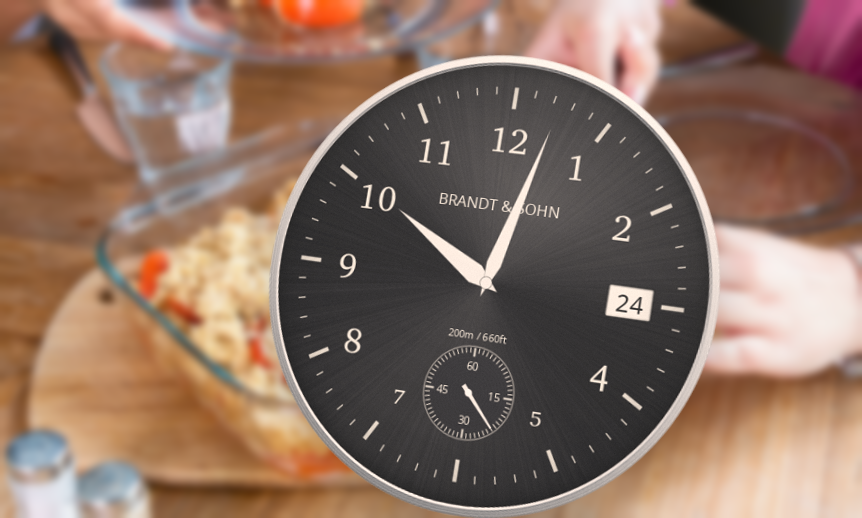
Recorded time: 10:02:23
